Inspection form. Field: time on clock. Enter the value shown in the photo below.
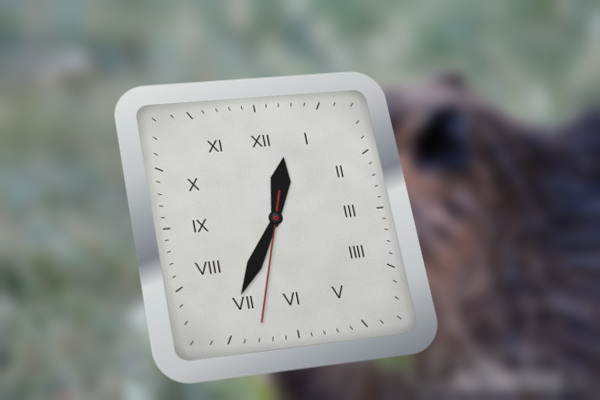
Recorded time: 12:35:33
